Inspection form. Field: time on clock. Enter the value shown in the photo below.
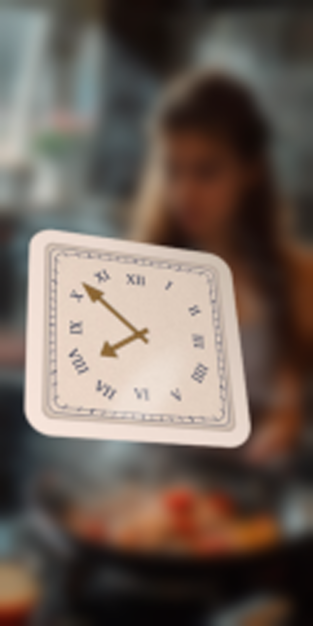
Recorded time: 7:52
